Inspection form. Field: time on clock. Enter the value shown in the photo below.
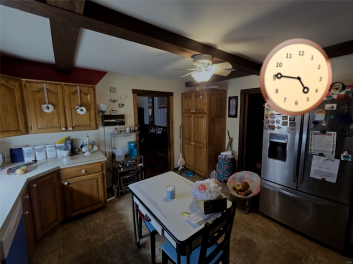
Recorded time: 4:46
